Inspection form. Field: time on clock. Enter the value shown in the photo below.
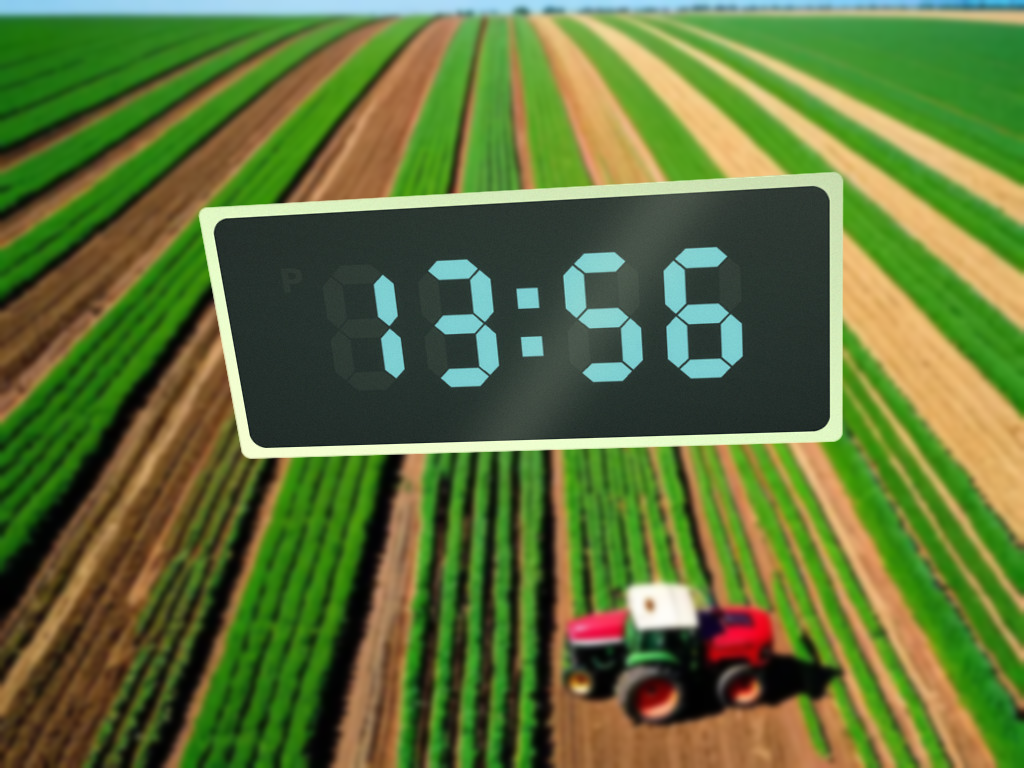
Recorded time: 13:56
